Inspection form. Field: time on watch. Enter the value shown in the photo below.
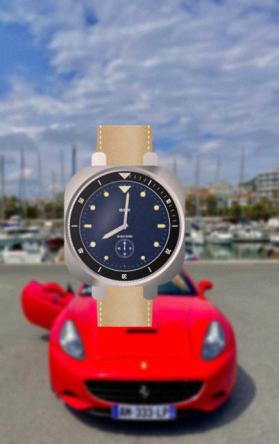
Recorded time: 8:01
